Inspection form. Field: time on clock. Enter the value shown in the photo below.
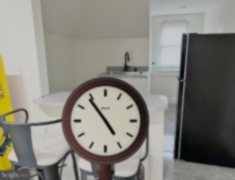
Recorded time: 4:54
